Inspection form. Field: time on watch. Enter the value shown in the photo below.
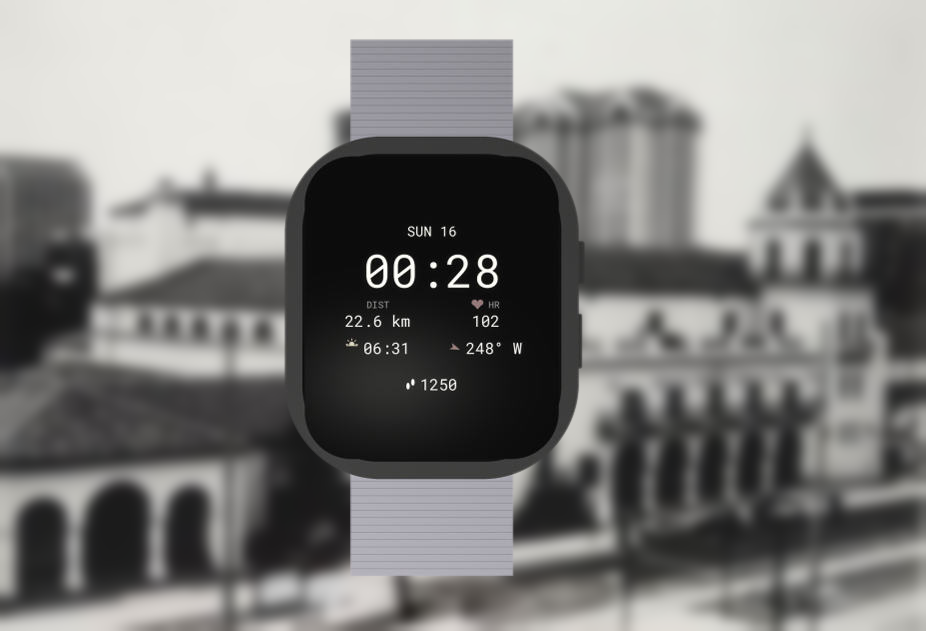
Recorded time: 0:28
